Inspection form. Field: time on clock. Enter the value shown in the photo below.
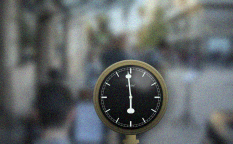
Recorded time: 5:59
